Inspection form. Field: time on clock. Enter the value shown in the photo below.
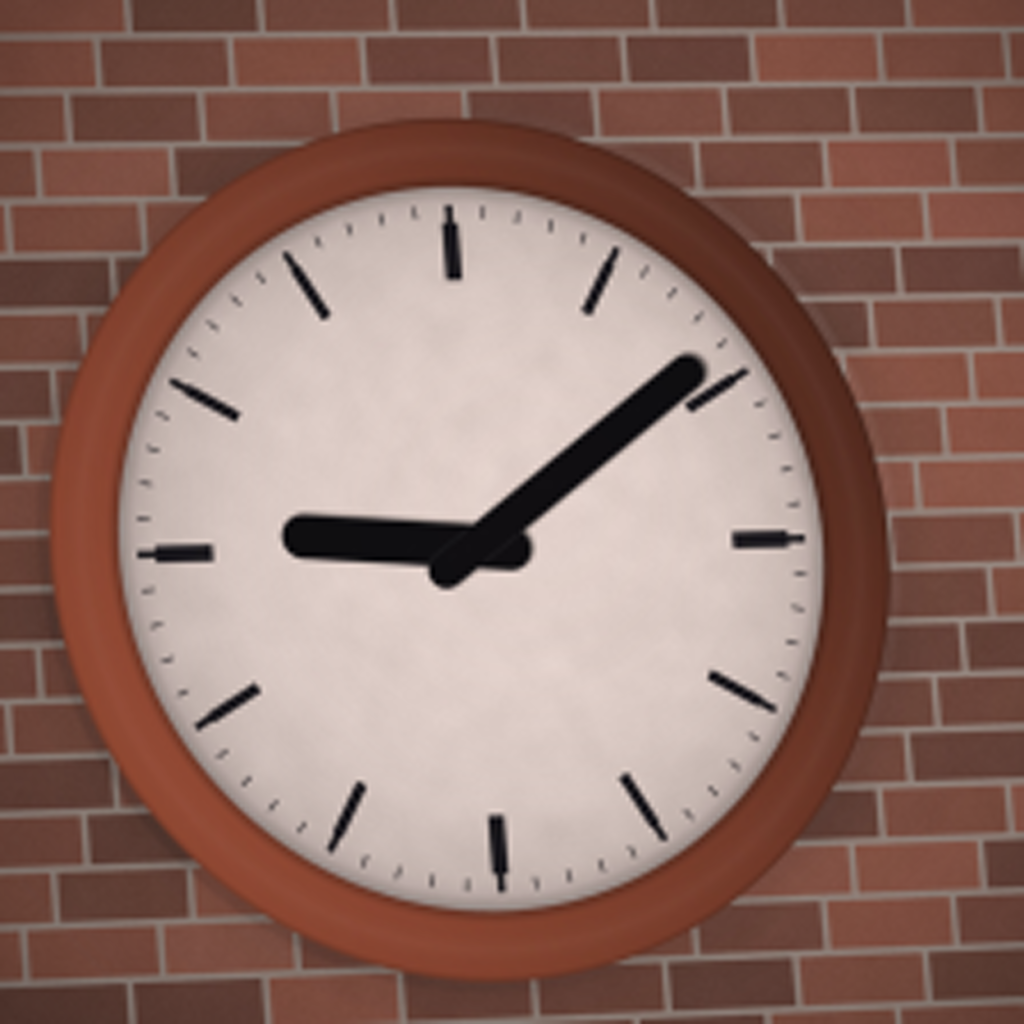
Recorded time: 9:09
